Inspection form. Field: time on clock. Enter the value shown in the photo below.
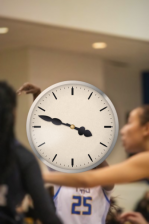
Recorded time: 3:48
